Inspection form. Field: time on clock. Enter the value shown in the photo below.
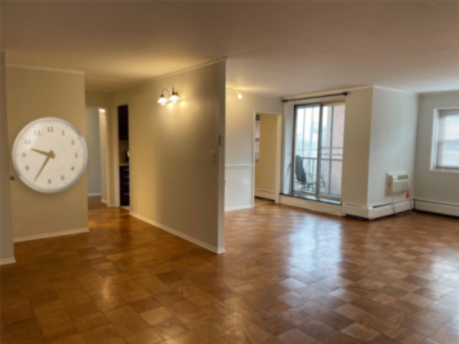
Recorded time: 9:35
